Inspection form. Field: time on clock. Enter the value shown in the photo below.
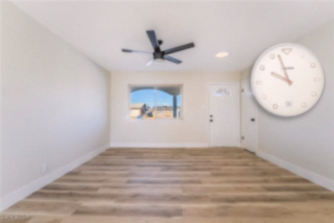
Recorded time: 9:57
